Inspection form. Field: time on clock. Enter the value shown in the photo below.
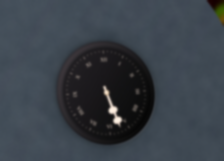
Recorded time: 5:27
